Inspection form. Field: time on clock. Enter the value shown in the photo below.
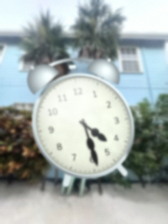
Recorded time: 4:29
